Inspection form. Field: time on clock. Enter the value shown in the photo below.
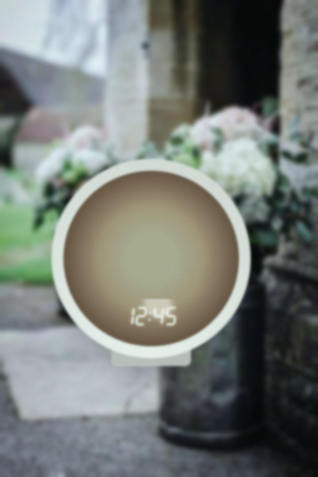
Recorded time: 12:45
